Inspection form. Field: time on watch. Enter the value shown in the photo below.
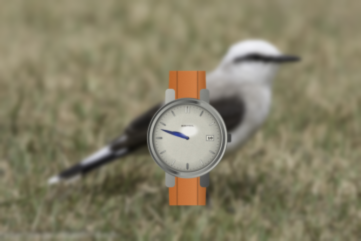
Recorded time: 9:48
